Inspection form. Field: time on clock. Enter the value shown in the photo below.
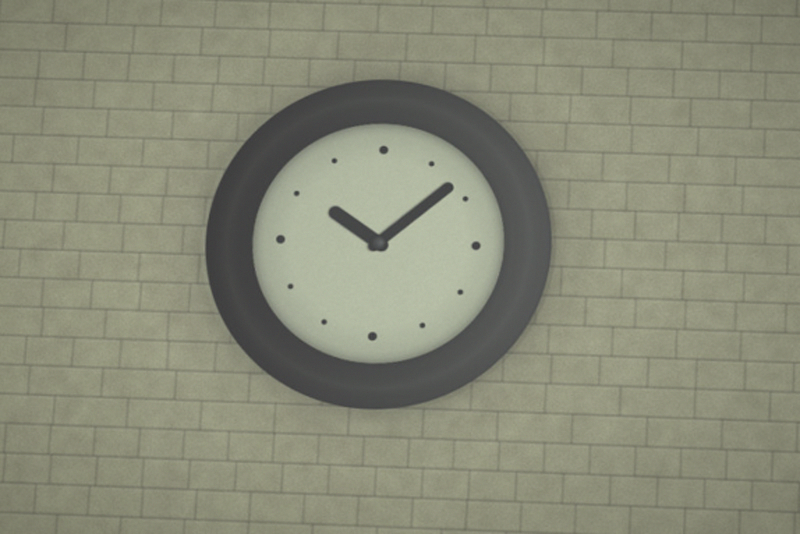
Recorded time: 10:08
